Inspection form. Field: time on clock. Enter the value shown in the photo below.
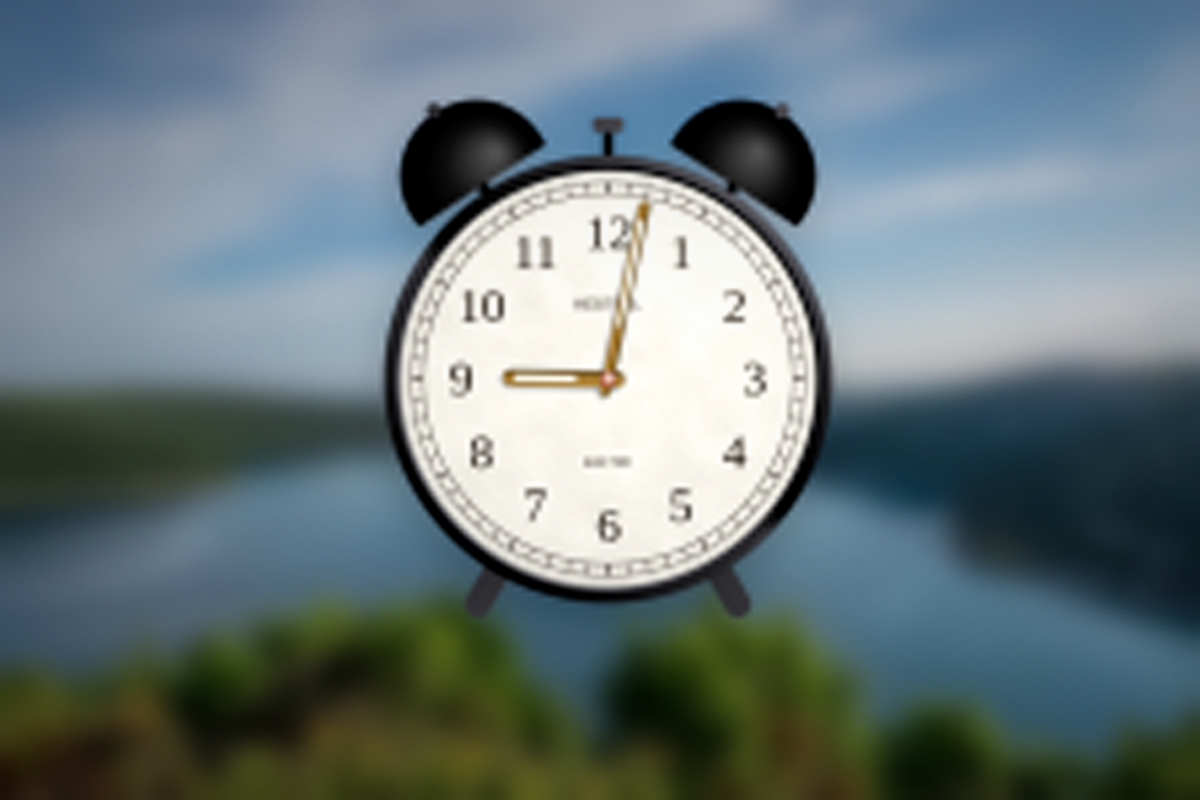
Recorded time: 9:02
